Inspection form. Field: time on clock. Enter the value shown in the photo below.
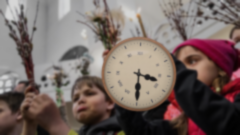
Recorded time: 3:30
